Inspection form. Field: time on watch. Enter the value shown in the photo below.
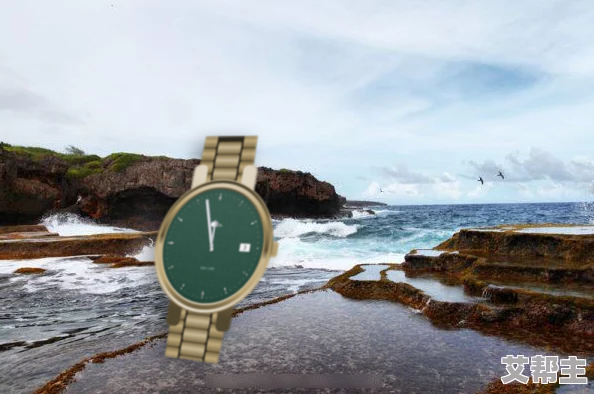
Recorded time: 11:57
